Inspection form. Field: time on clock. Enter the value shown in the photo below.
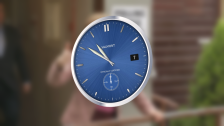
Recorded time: 10:51
